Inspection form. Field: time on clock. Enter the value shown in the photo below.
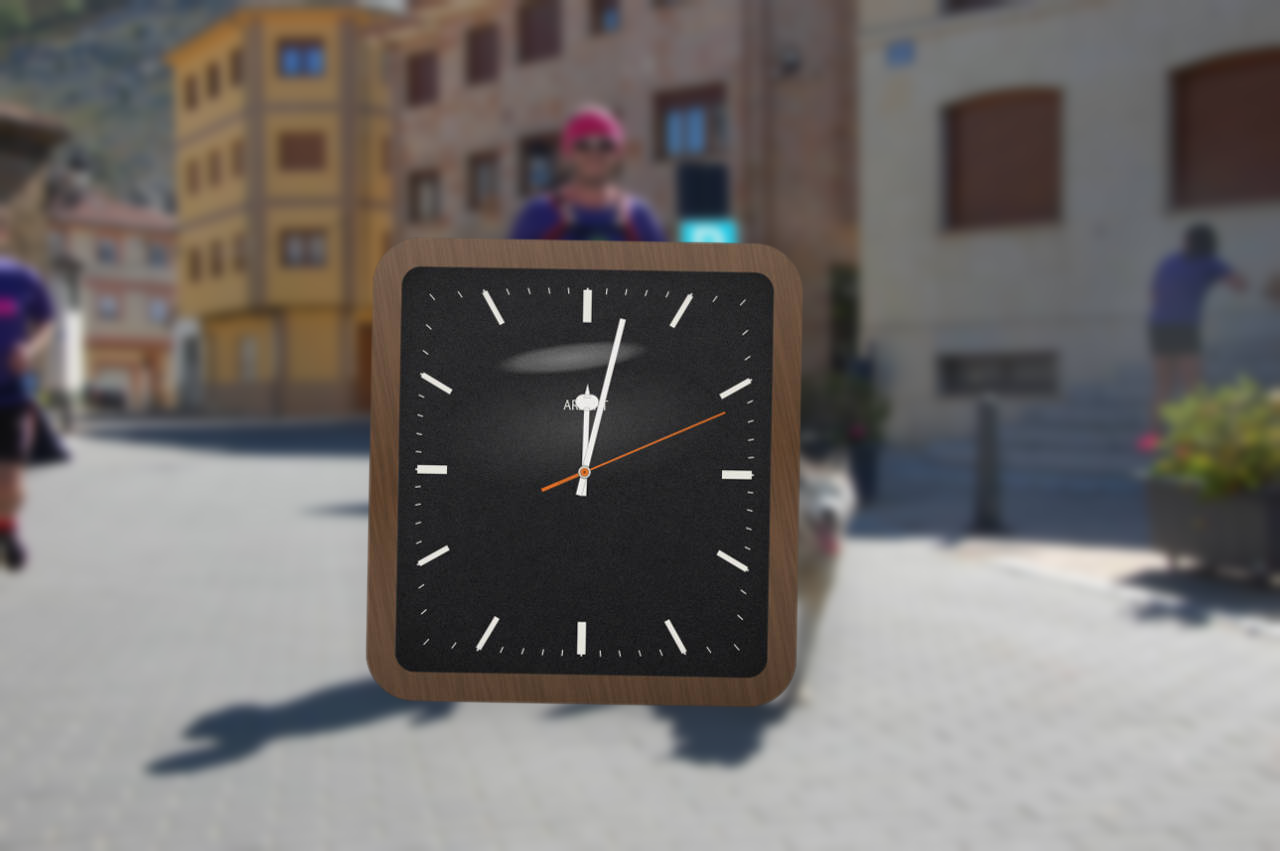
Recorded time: 12:02:11
